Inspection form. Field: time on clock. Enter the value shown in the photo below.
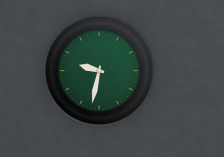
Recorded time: 9:32
